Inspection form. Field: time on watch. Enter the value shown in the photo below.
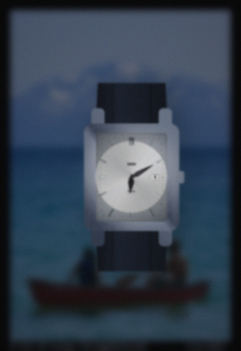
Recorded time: 6:10
